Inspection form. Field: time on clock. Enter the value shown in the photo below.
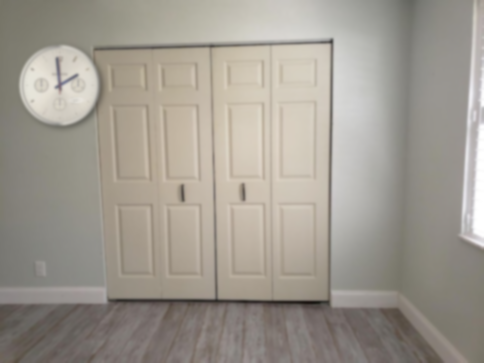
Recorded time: 1:59
